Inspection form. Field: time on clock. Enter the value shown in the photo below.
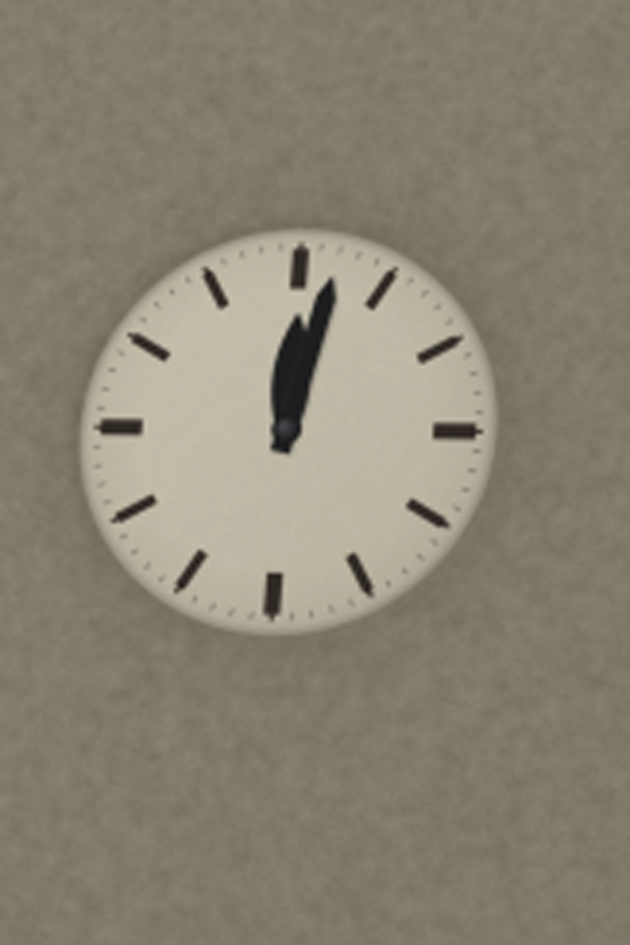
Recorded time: 12:02
